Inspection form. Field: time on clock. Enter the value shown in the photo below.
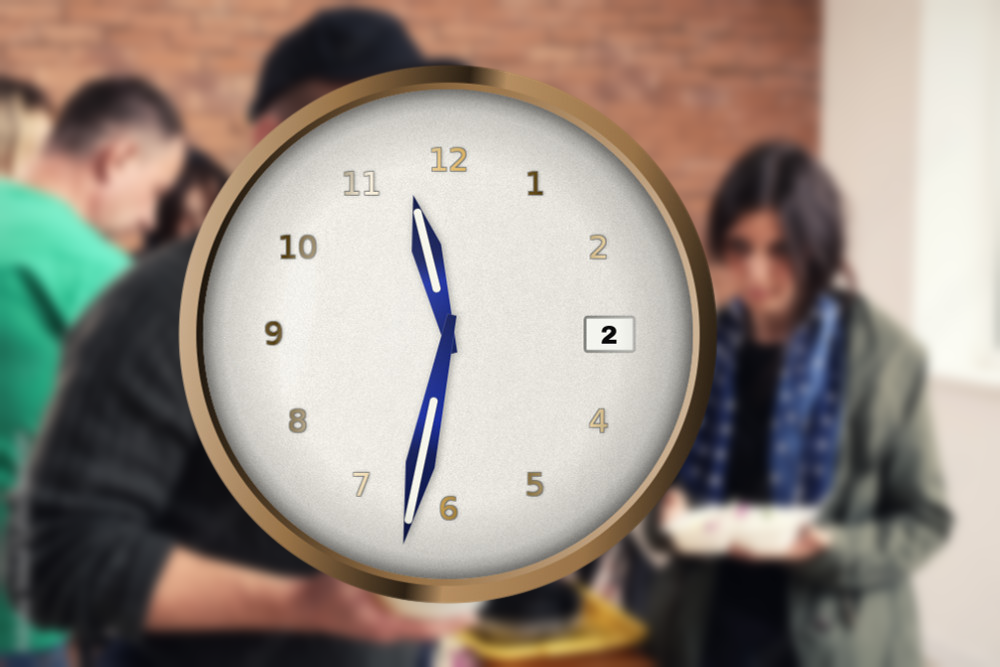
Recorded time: 11:32
